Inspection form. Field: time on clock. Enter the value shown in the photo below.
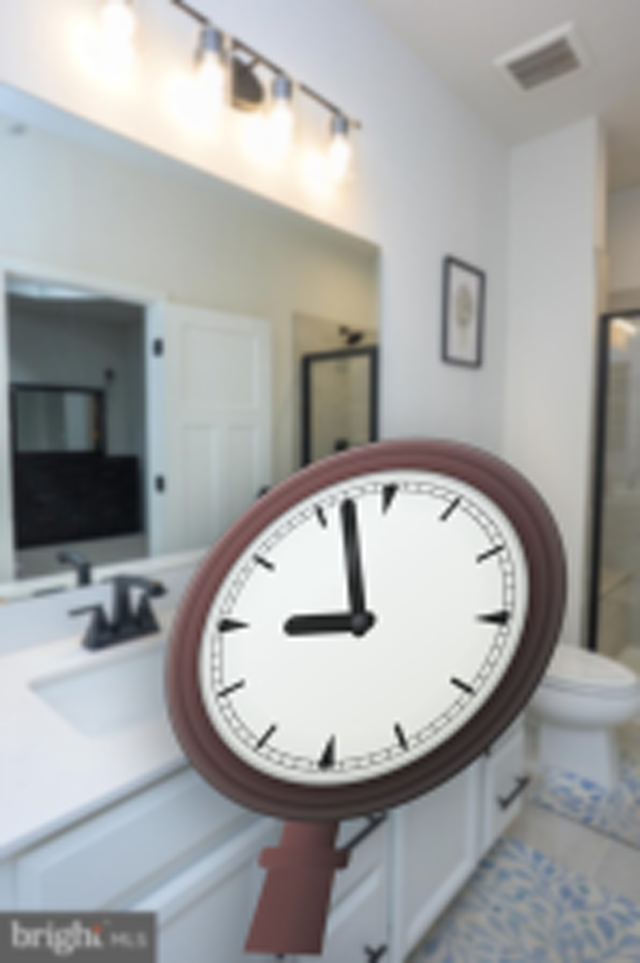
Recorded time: 8:57
